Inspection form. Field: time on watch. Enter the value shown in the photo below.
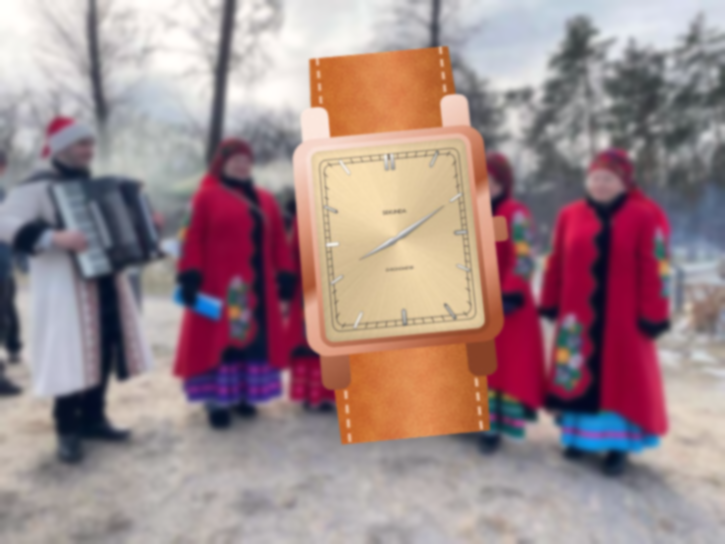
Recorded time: 8:10
